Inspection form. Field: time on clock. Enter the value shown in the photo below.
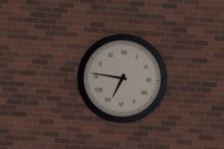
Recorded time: 6:46
